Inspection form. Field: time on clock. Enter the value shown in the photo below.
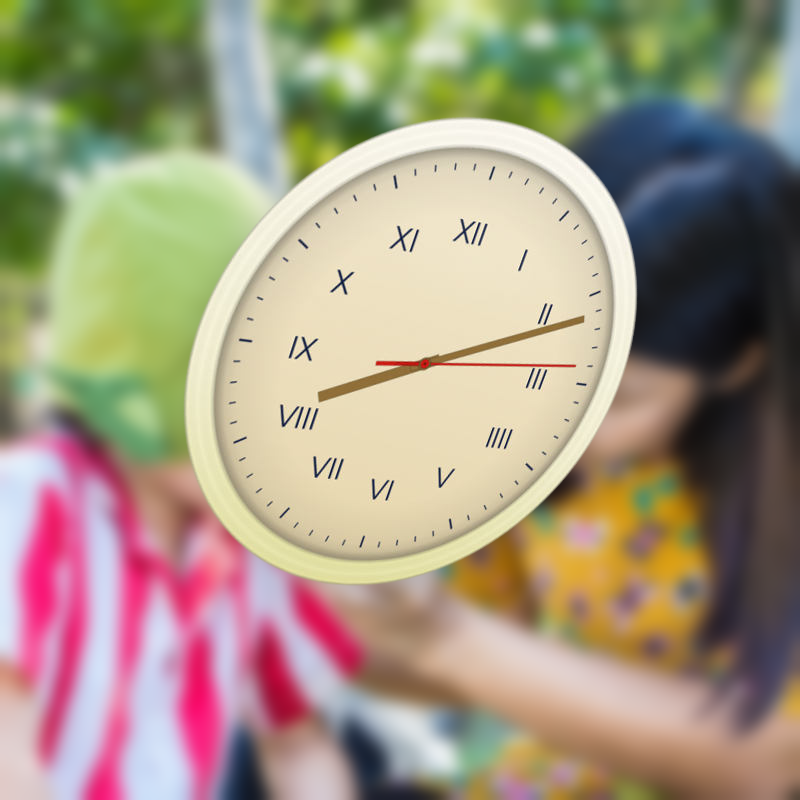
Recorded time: 8:11:14
